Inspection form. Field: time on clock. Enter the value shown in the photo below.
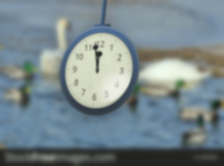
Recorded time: 11:58
